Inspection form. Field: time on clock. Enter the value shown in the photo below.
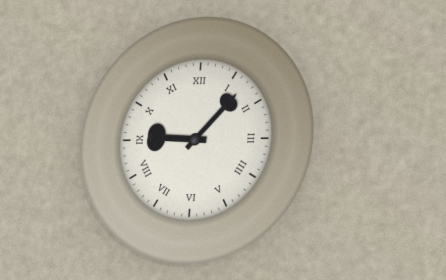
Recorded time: 9:07
